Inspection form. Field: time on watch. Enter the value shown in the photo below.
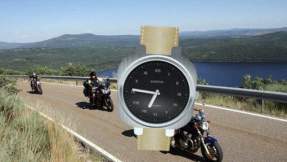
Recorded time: 6:46
